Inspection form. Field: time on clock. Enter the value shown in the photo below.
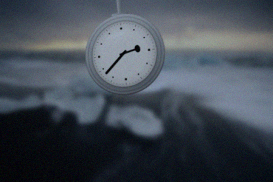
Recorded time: 2:38
